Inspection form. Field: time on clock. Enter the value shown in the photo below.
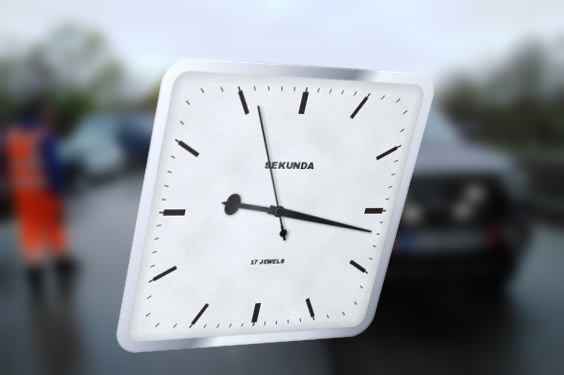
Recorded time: 9:16:56
